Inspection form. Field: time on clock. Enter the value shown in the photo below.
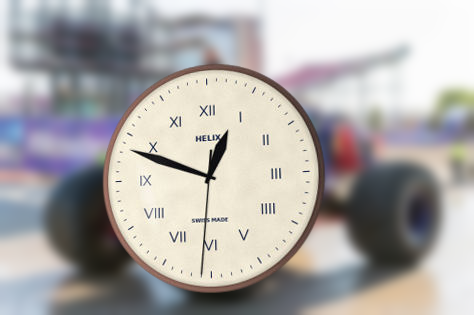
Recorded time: 12:48:31
